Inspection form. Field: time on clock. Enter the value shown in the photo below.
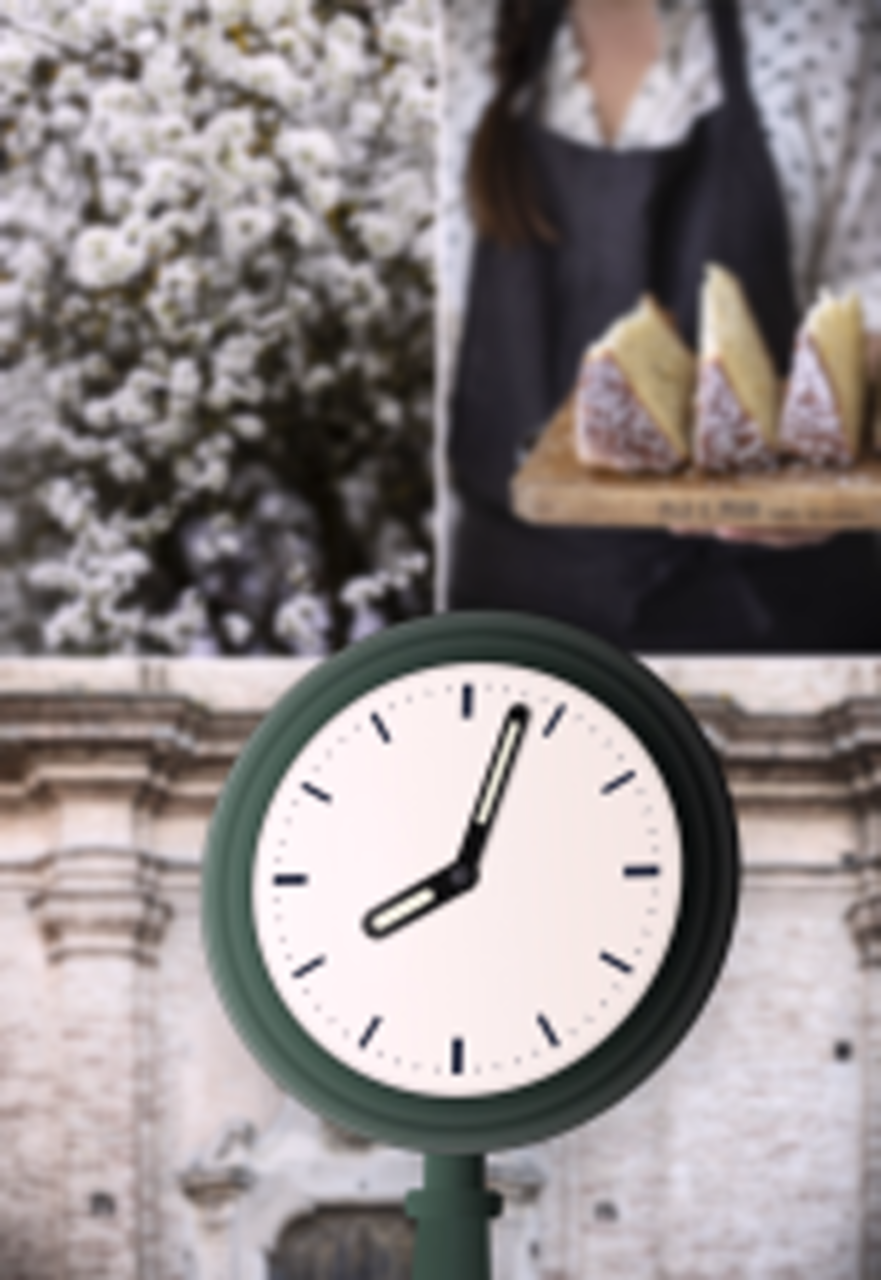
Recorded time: 8:03
